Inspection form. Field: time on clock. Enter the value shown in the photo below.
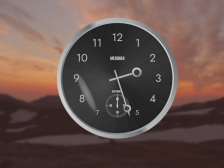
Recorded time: 2:27
